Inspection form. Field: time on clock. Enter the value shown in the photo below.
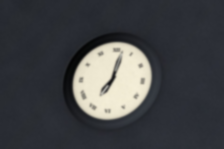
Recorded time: 7:02
